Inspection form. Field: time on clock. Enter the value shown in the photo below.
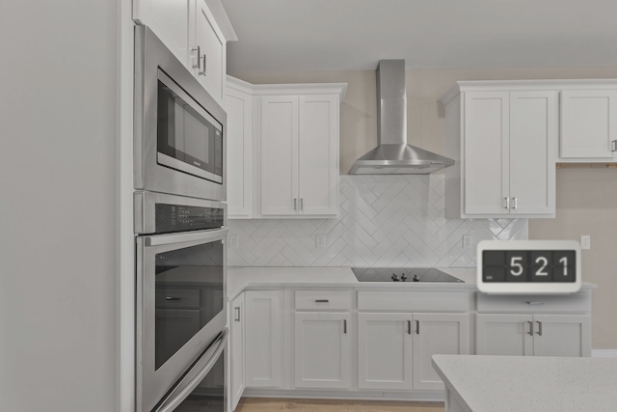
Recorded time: 5:21
